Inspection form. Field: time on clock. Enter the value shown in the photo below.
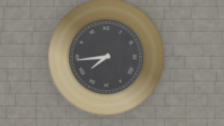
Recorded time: 7:44
